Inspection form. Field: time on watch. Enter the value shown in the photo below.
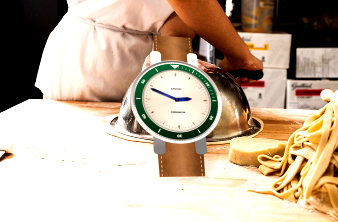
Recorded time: 2:49
